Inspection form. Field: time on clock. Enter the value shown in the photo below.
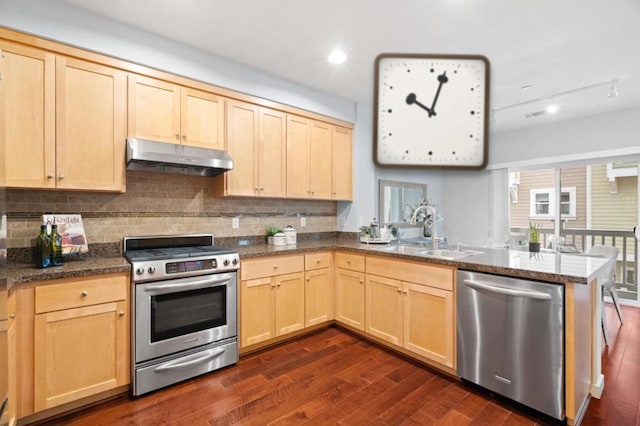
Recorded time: 10:03
